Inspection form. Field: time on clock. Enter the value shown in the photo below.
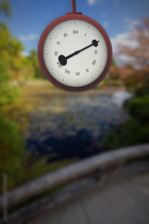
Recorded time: 8:11
